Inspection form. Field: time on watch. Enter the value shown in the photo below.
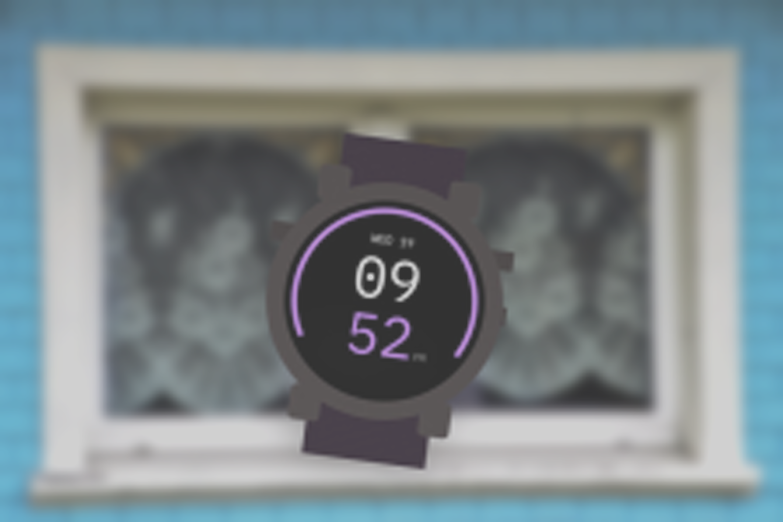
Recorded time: 9:52
